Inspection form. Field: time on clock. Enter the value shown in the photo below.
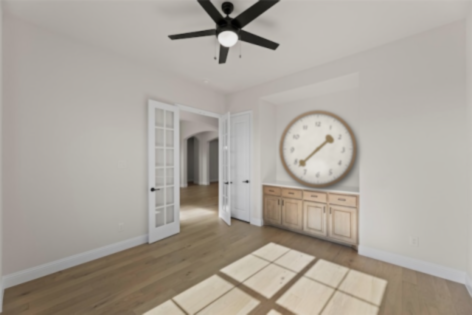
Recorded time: 1:38
